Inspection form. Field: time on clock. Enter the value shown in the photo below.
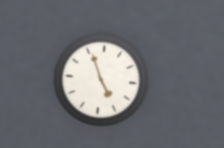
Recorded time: 4:56
